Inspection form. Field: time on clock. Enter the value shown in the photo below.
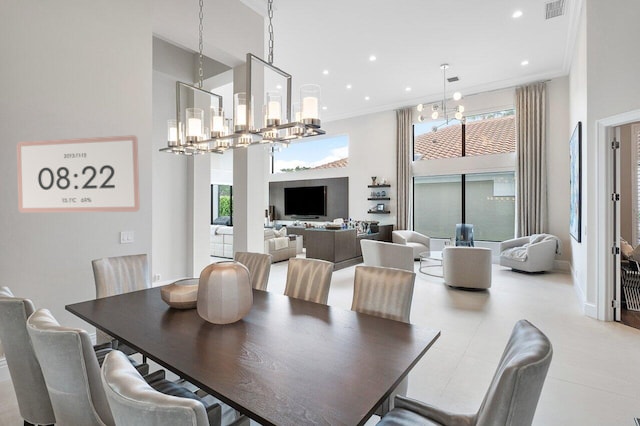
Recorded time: 8:22
